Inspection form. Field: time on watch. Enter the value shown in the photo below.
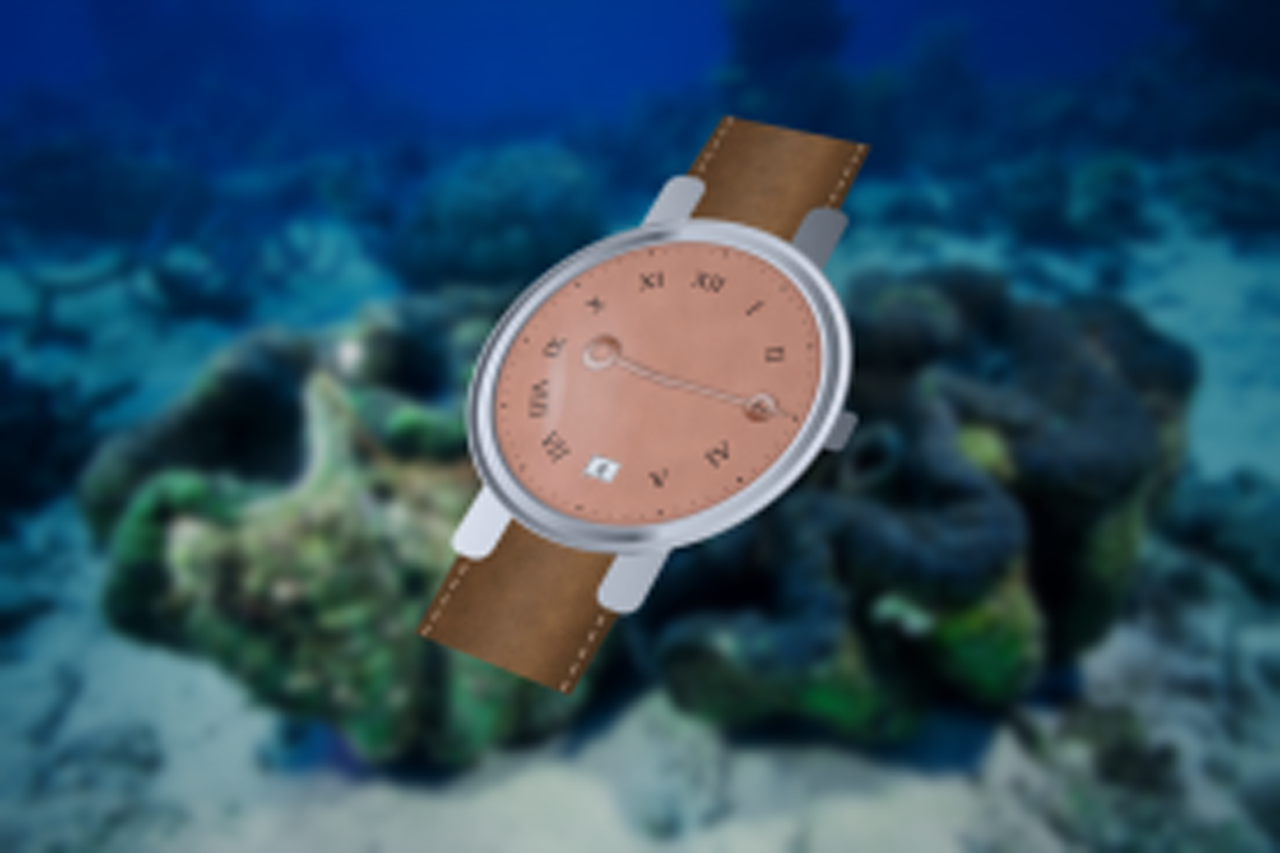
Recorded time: 9:15
